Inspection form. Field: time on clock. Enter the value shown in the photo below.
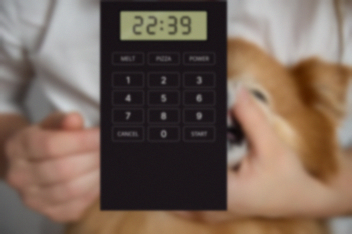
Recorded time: 22:39
